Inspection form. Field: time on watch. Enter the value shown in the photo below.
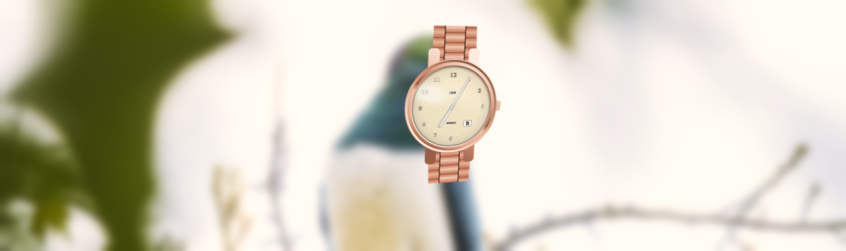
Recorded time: 7:05
